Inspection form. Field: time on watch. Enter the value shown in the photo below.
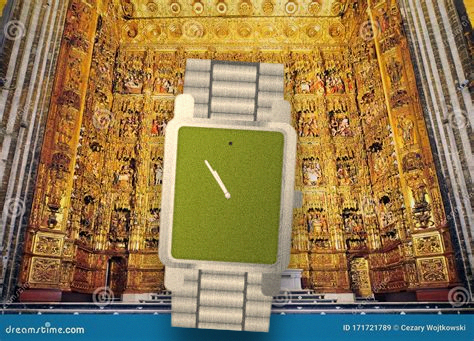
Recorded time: 10:54
